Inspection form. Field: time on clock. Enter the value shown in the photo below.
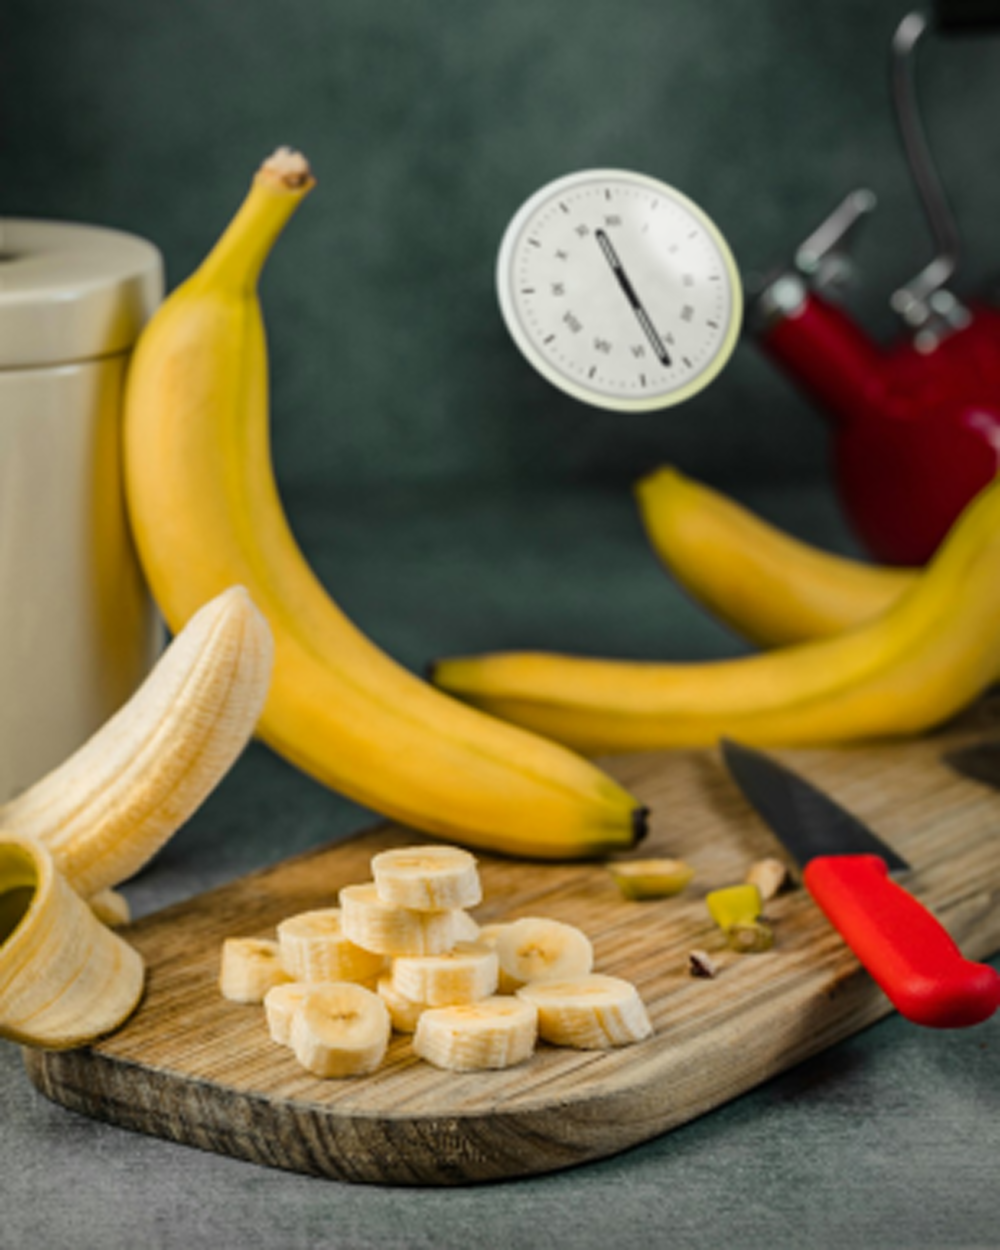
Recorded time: 11:27
